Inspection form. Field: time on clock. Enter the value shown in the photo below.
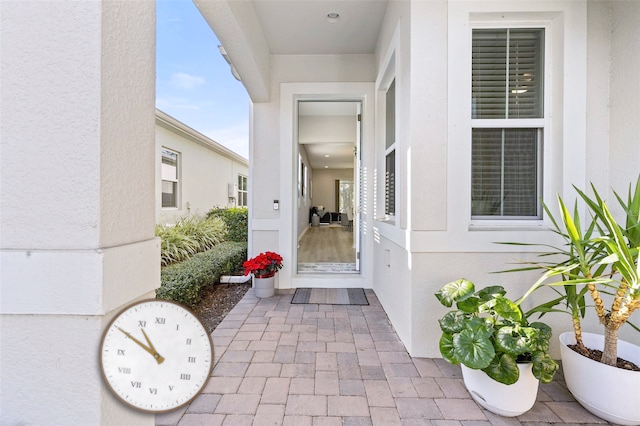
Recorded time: 10:50
